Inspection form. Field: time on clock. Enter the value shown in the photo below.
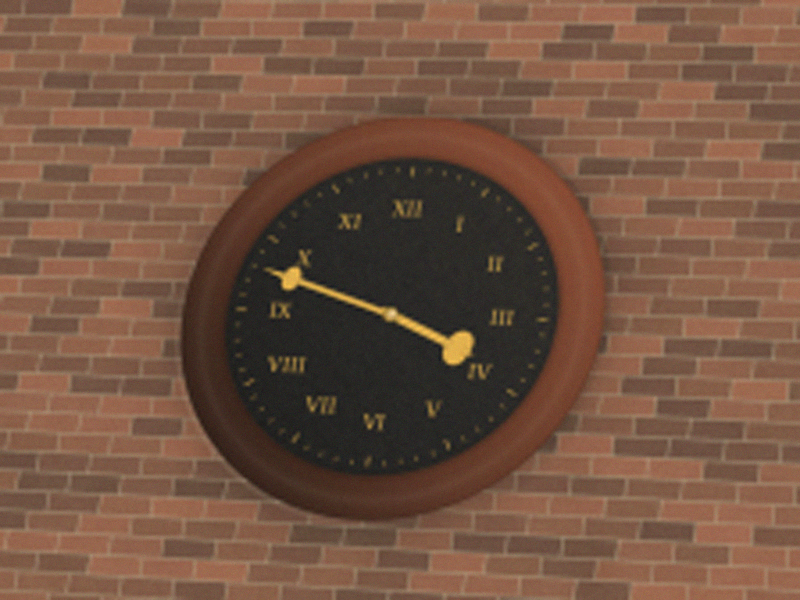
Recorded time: 3:48
